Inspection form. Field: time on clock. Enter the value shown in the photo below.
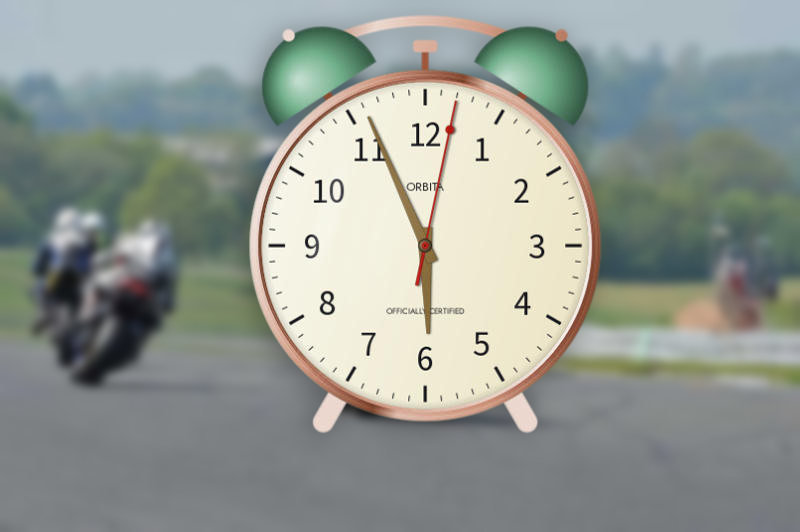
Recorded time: 5:56:02
